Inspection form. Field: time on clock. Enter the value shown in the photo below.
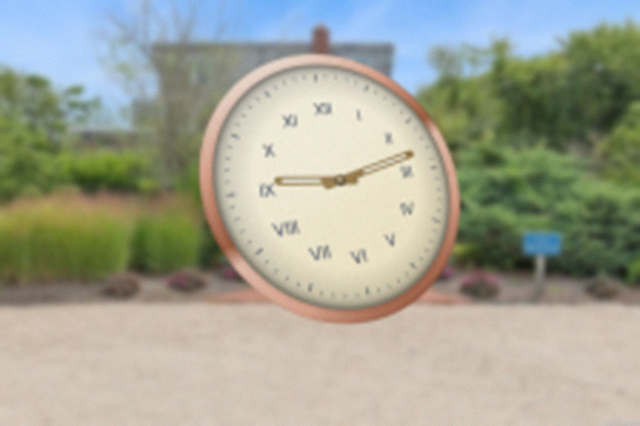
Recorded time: 9:13
